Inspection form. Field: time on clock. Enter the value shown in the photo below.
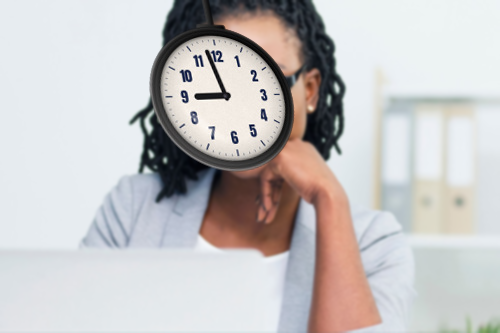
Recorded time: 8:58
